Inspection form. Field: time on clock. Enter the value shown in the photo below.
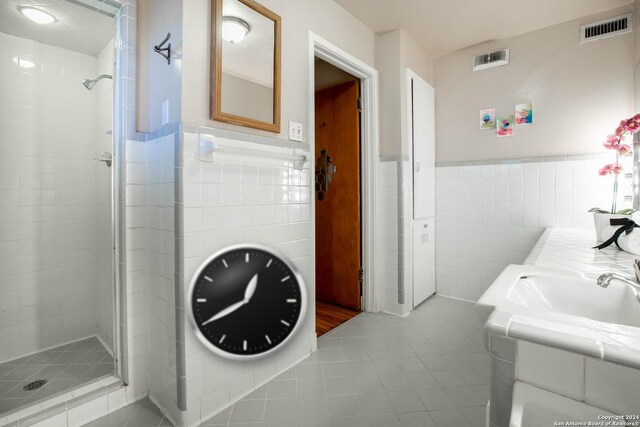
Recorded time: 12:40
